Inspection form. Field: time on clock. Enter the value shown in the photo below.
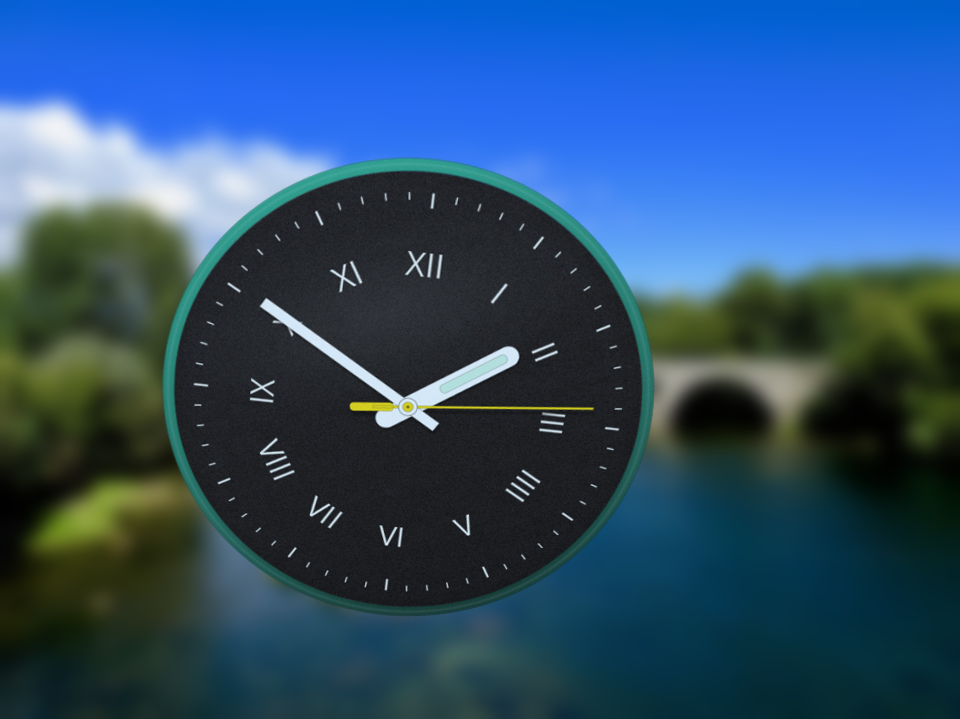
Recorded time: 1:50:14
